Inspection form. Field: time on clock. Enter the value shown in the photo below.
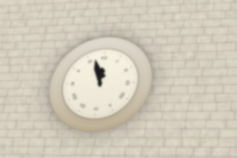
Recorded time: 11:57
